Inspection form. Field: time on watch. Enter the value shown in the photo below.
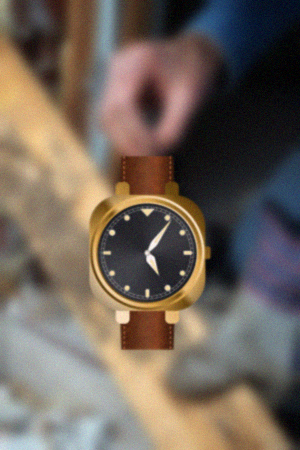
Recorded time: 5:06
